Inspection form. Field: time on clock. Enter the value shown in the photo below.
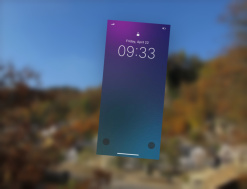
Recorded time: 9:33
